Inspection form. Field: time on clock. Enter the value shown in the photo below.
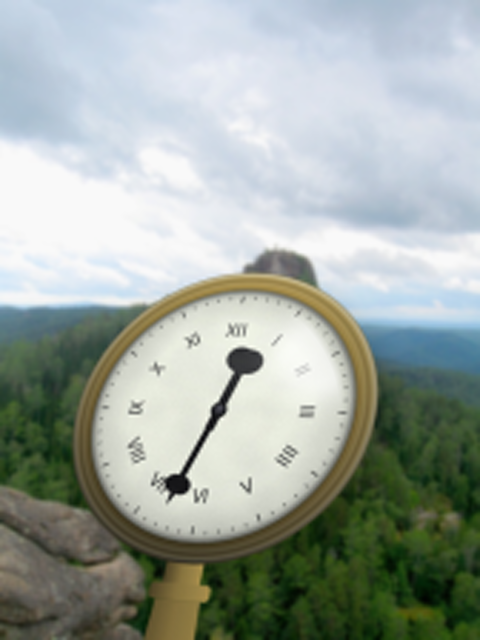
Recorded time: 12:33
